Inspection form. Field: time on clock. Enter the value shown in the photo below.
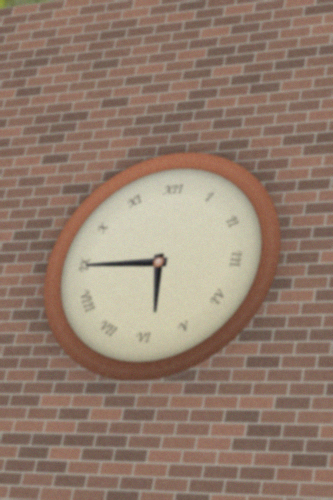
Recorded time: 5:45
